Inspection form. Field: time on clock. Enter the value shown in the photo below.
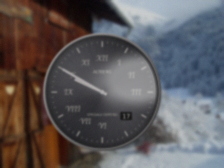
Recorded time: 9:50
